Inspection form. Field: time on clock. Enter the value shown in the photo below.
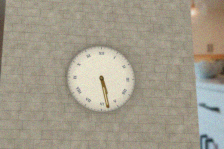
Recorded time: 5:28
